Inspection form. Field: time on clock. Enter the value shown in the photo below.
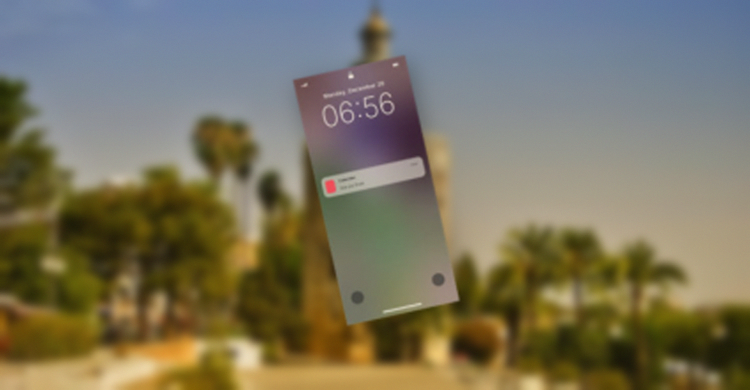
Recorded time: 6:56
